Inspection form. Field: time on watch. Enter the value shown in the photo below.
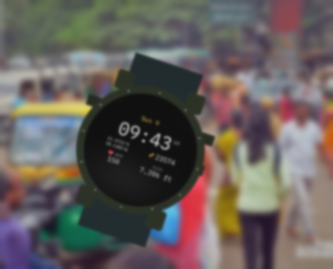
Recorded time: 9:43
